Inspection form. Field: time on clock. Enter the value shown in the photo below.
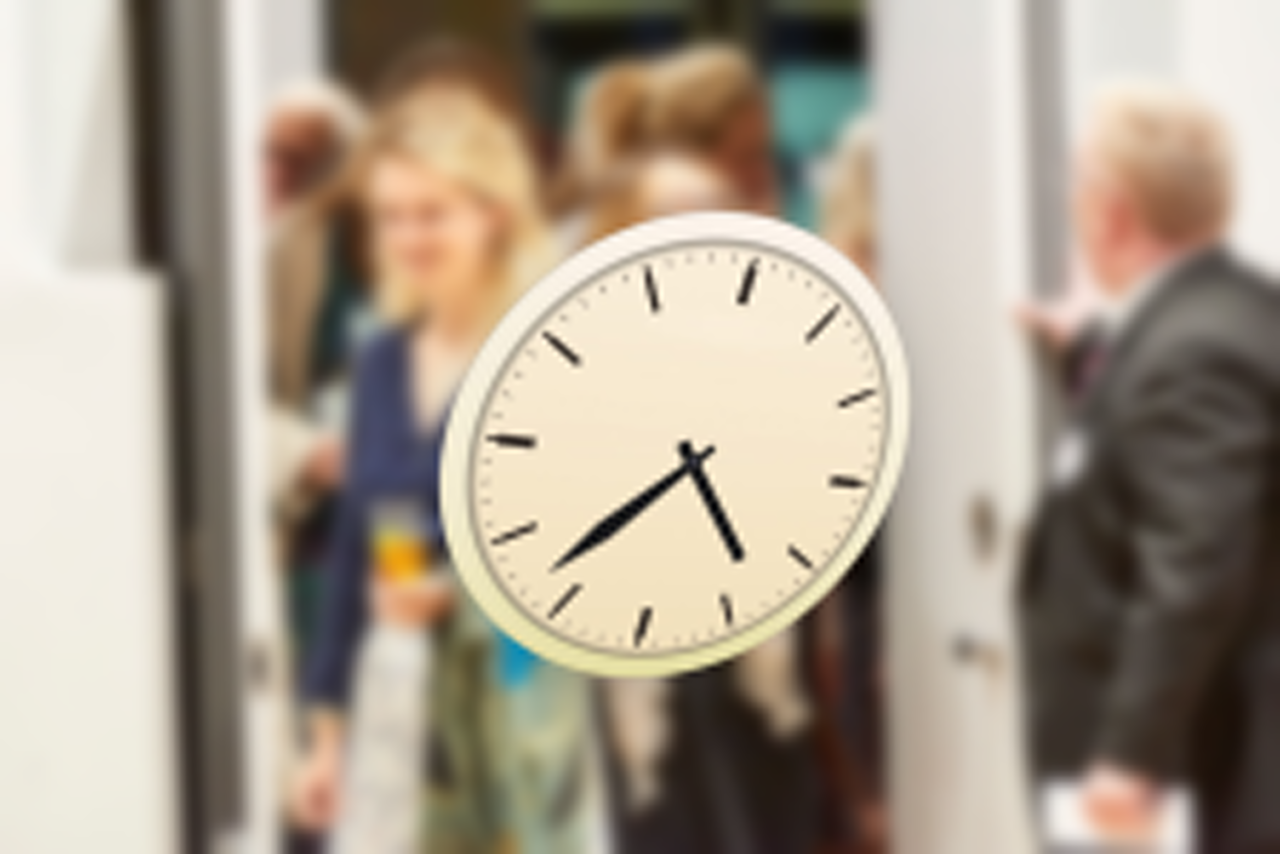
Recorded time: 4:37
